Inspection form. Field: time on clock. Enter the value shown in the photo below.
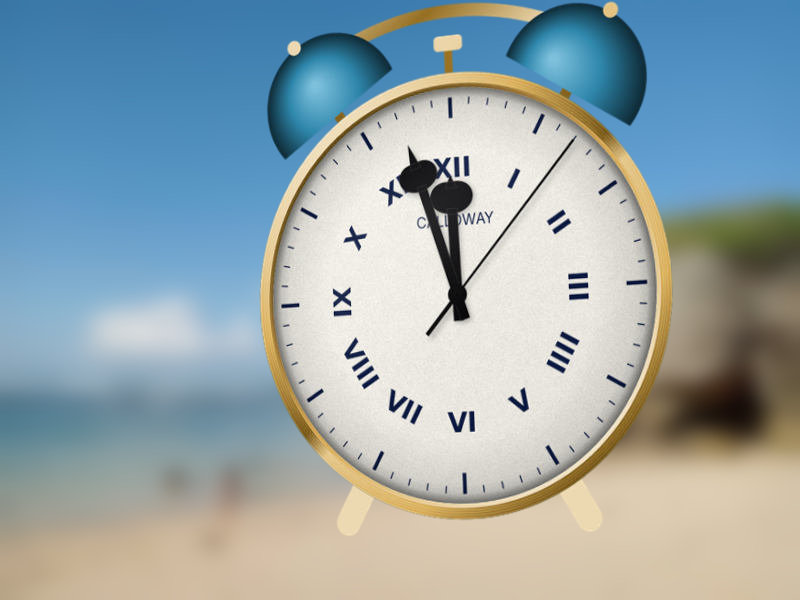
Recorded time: 11:57:07
